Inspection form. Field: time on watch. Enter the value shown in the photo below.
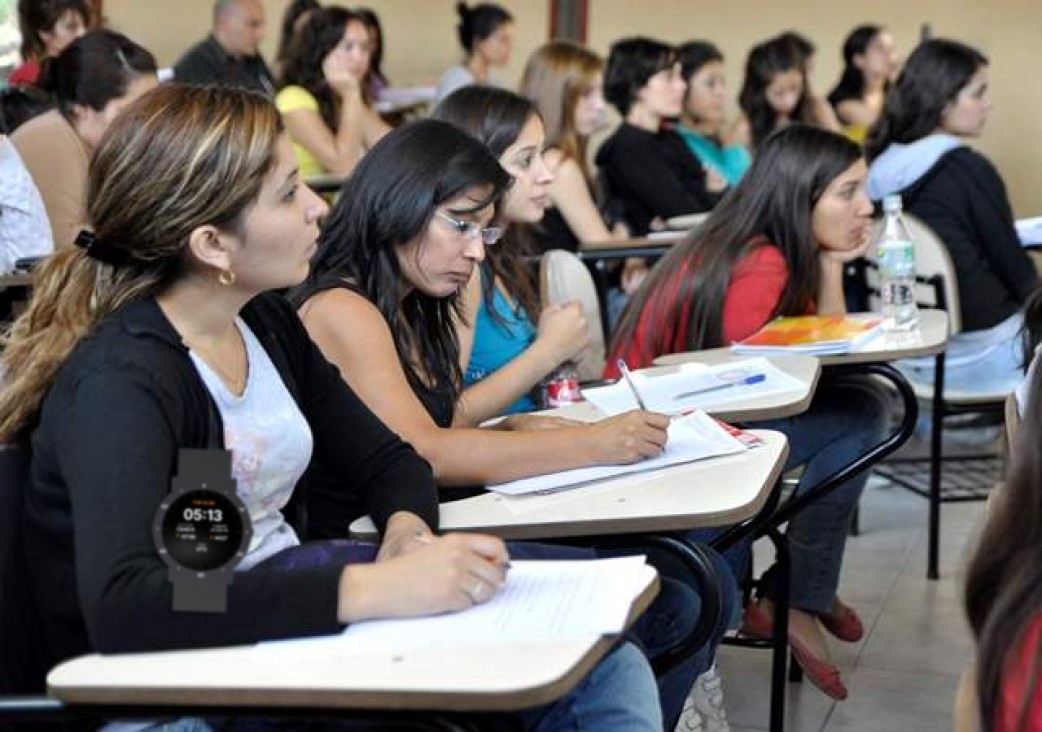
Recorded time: 5:13
